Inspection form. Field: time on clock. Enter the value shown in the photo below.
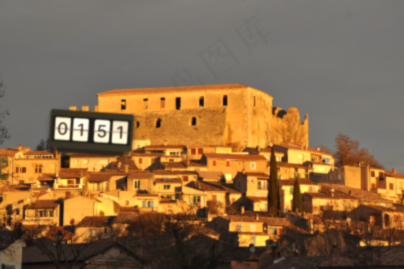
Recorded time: 1:51
